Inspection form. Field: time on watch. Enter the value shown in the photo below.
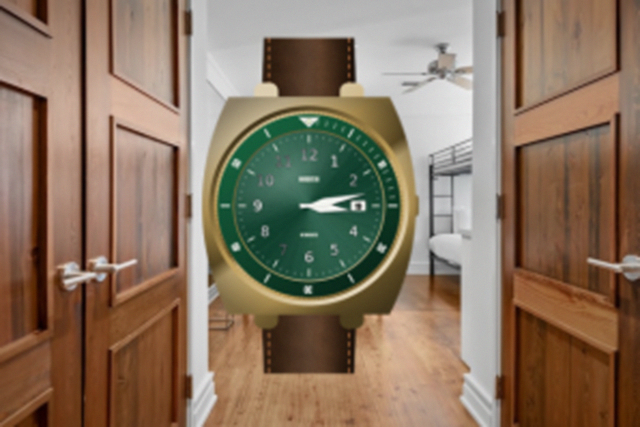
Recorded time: 3:13
